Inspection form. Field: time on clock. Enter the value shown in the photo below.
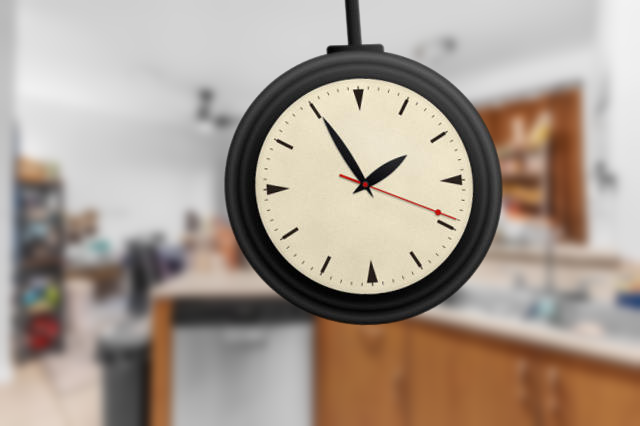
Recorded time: 1:55:19
